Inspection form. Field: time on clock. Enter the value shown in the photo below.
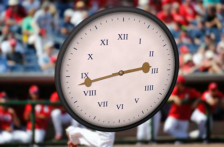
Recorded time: 2:43
